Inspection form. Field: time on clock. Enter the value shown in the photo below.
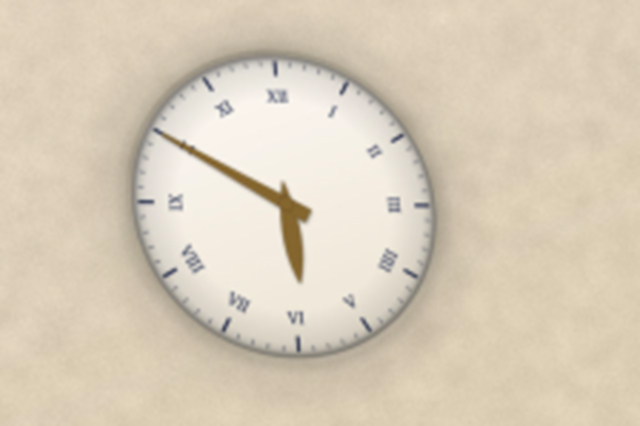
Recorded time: 5:50
